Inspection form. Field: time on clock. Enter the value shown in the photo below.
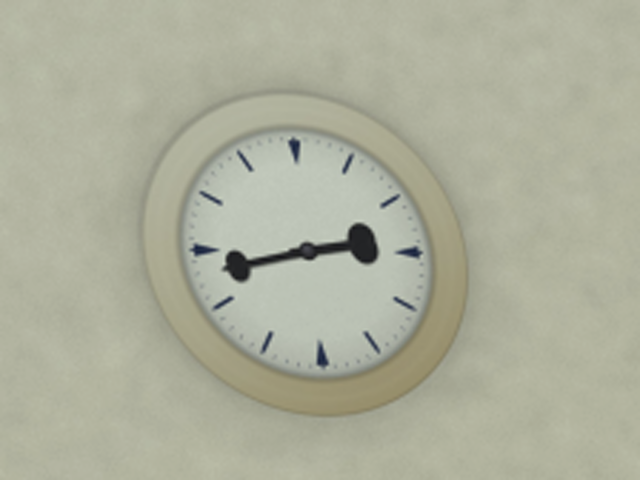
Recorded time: 2:43
